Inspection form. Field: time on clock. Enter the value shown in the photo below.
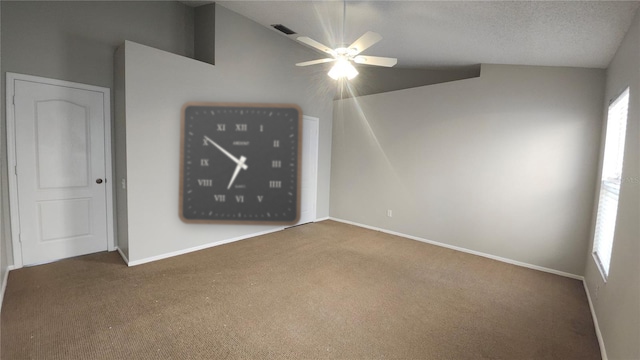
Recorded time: 6:51
